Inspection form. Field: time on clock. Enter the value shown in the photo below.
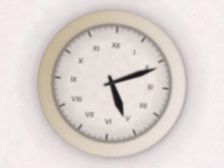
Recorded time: 5:11
